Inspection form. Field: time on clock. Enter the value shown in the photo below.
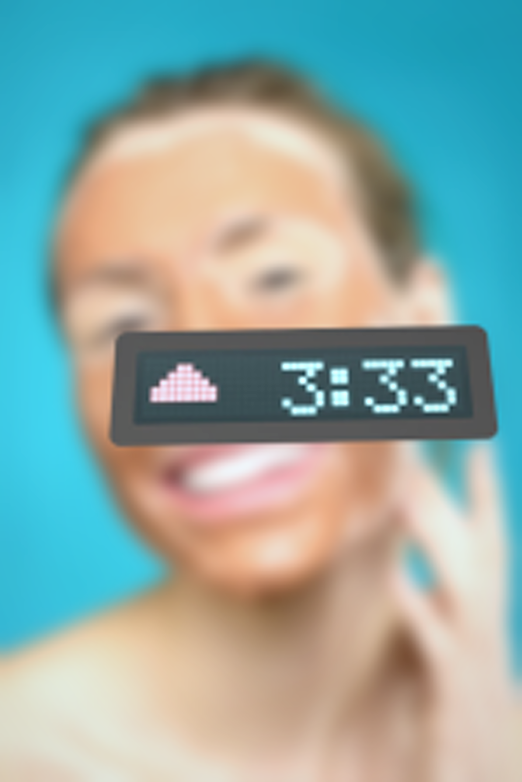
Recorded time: 3:33
